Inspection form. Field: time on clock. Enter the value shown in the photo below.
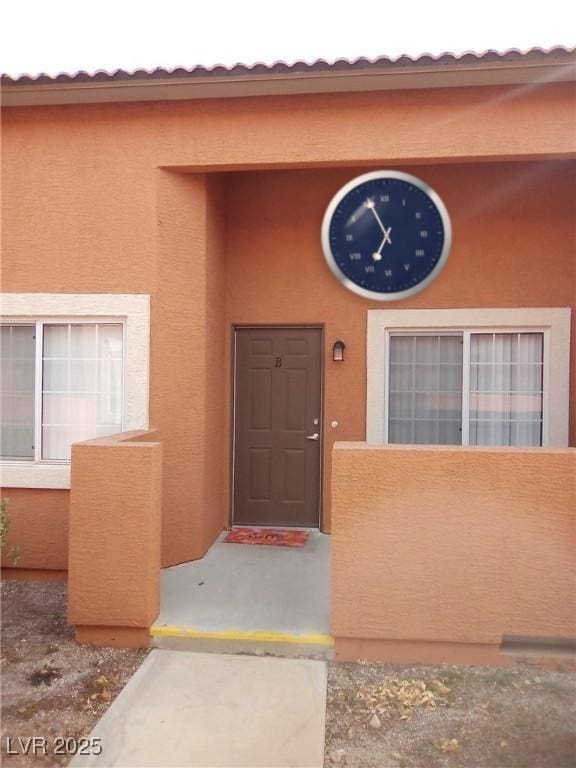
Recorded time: 6:56
